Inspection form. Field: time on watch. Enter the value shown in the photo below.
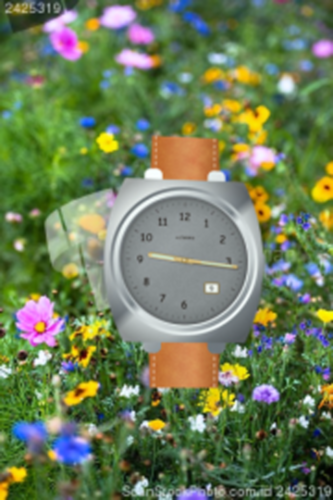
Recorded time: 9:16
